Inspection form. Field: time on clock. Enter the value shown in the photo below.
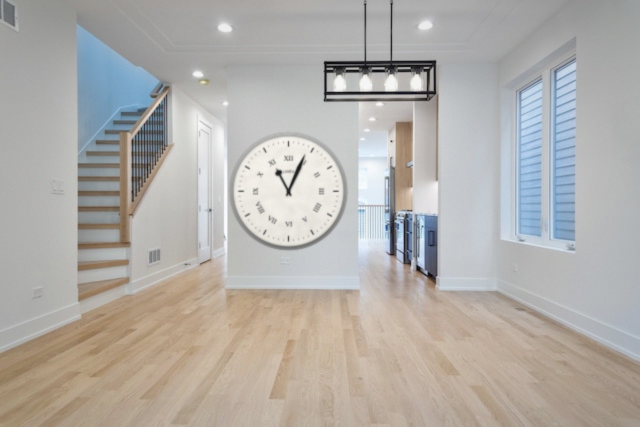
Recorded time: 11:04
